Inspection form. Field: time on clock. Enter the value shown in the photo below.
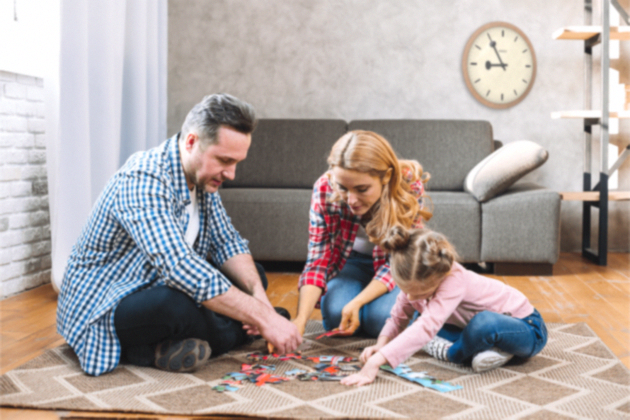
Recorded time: 8:55
